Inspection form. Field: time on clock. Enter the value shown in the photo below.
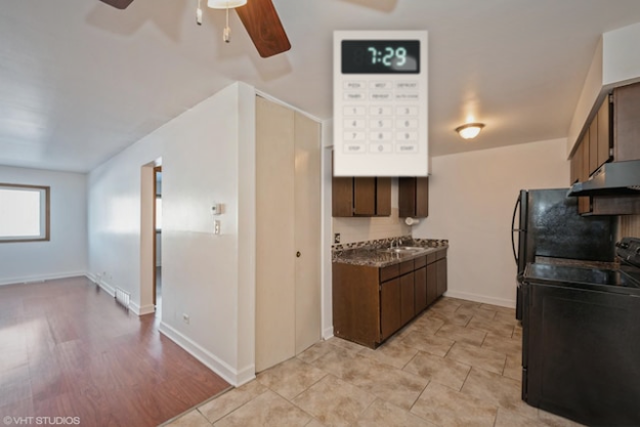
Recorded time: 7:29
